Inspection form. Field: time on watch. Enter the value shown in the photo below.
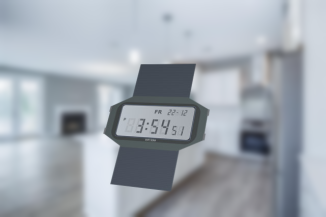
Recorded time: 3:54:51
